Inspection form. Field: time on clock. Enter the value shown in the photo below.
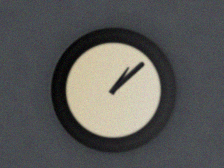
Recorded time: 1:08
